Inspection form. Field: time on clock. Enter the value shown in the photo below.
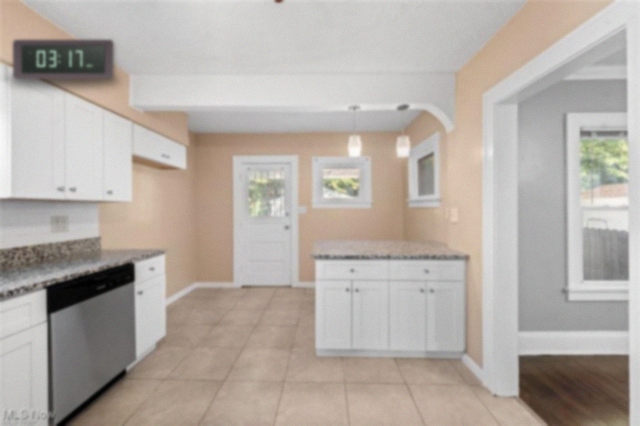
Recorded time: 3:17
